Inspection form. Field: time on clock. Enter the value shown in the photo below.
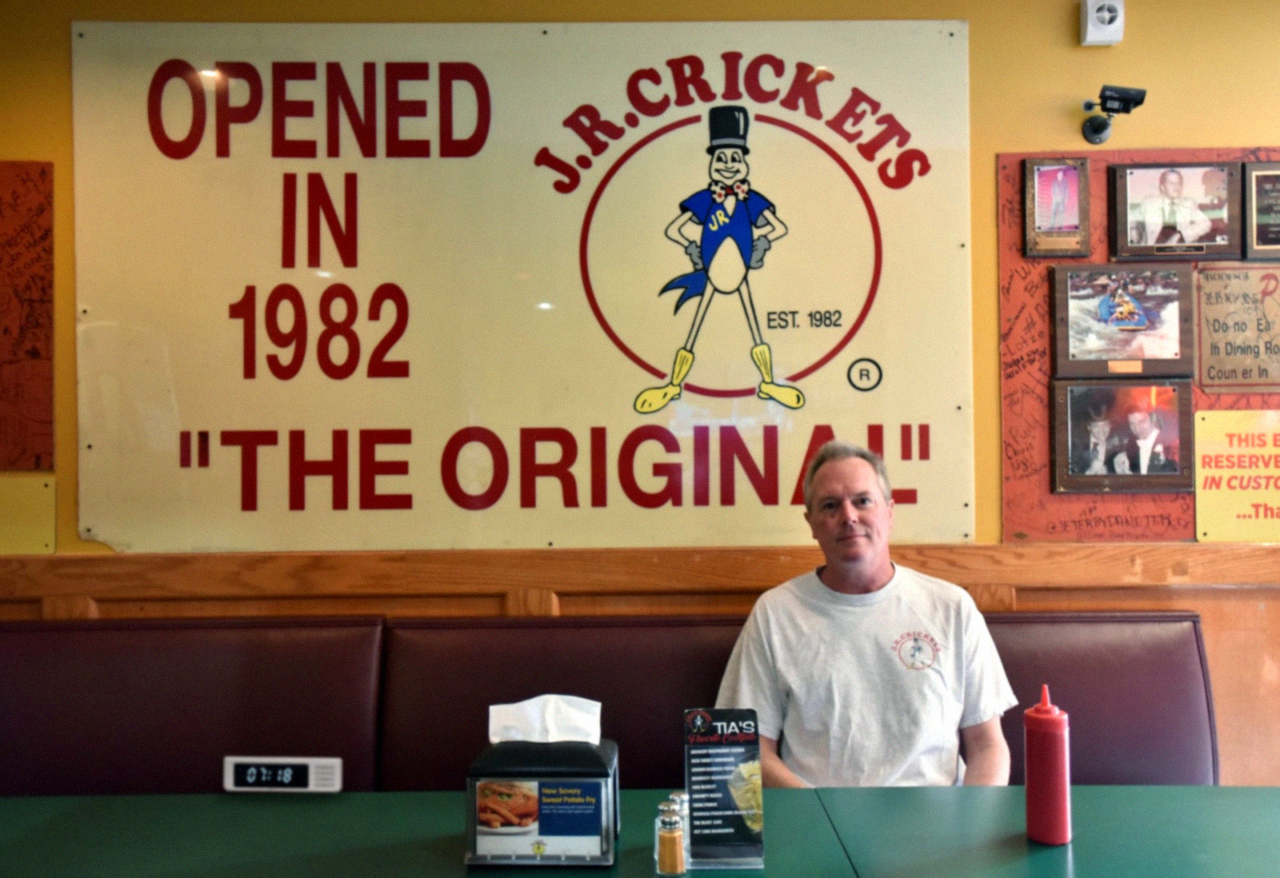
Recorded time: 7:18
